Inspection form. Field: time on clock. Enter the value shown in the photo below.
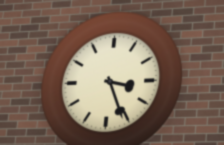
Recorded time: 3:26
